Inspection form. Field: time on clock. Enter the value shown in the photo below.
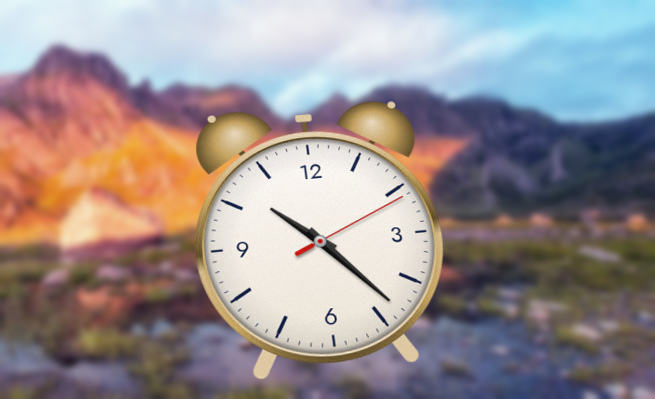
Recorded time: 10:23:11
